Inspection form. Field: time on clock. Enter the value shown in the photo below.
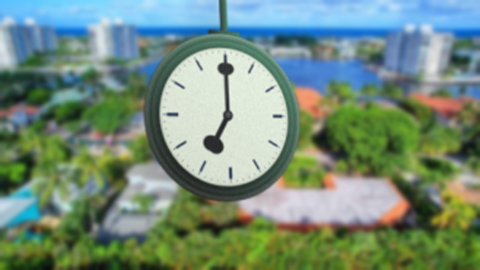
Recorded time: 7:00
